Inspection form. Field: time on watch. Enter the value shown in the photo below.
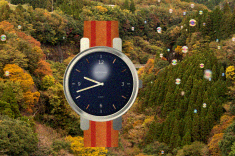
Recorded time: 9:42
